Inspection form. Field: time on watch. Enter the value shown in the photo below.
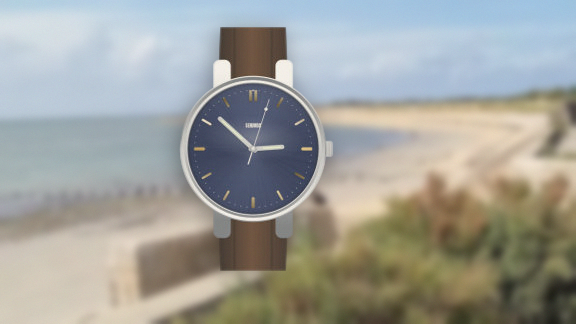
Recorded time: 2:52:03
